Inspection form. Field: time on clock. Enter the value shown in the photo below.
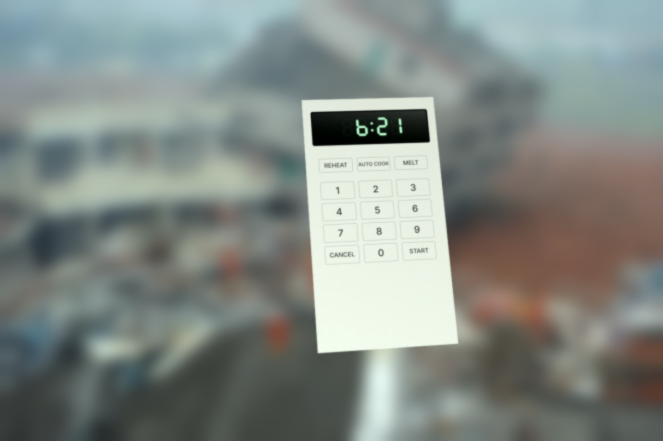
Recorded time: 6:21
